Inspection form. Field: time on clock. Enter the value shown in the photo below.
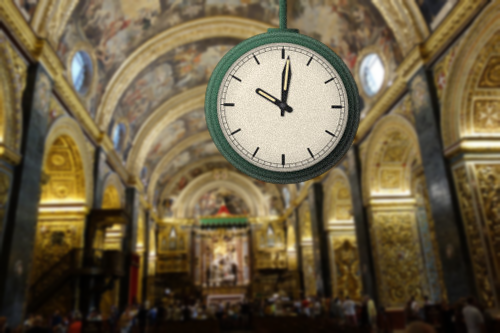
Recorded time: 10:01
